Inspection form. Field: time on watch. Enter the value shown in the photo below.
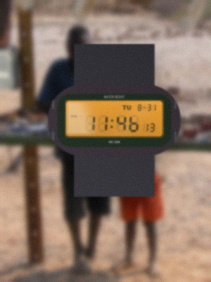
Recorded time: 11:46
